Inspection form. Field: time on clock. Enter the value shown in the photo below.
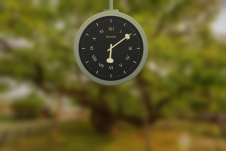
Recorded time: 6:09
